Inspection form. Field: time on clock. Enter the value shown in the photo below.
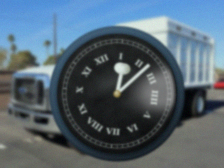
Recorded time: 1:12
